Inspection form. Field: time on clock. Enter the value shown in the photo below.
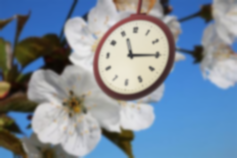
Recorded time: 11:15
